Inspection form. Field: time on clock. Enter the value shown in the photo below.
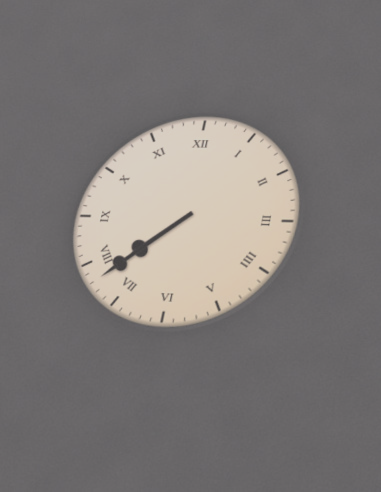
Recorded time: 7:38
